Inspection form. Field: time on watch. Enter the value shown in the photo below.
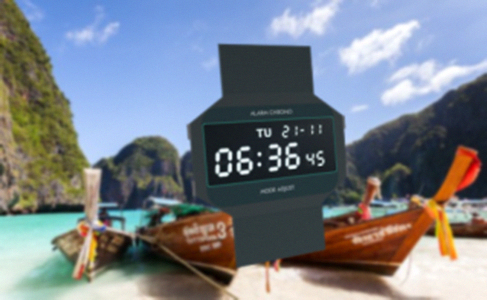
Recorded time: 6:36:45
